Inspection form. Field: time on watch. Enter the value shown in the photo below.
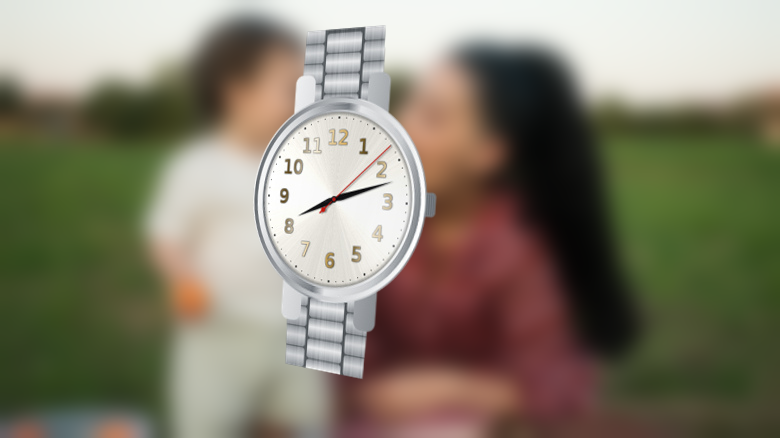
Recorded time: 8:12:08
